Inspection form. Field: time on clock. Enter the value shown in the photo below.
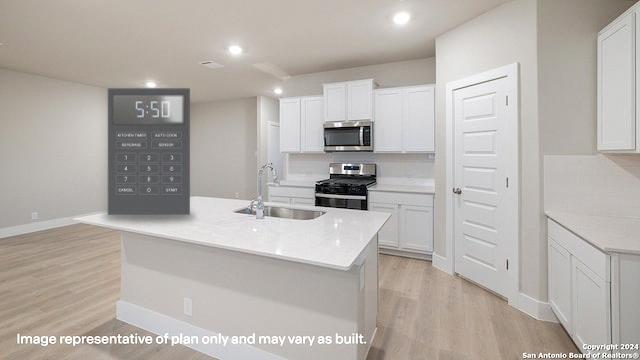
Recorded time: 5:50
